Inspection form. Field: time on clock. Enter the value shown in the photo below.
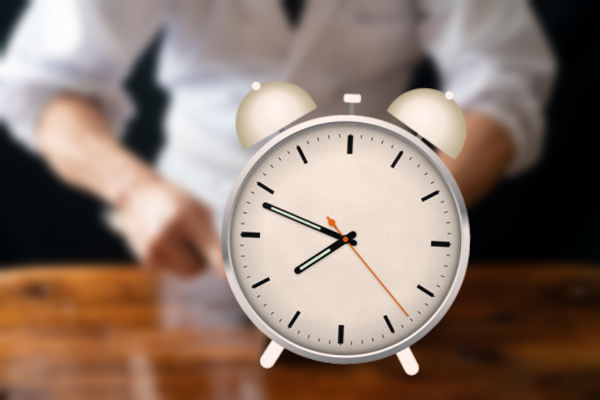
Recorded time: 7:48:23
